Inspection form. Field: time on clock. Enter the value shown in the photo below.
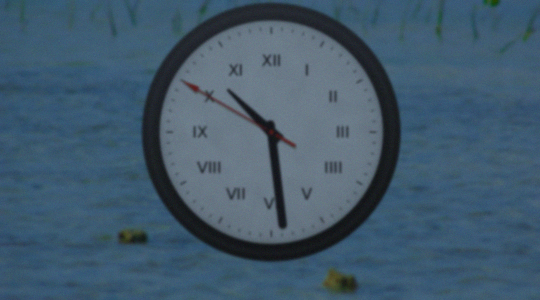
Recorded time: 10:28:50
